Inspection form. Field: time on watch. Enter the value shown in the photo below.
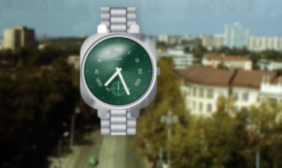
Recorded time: 7:26
